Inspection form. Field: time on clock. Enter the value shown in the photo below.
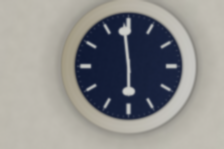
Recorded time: 5:59
